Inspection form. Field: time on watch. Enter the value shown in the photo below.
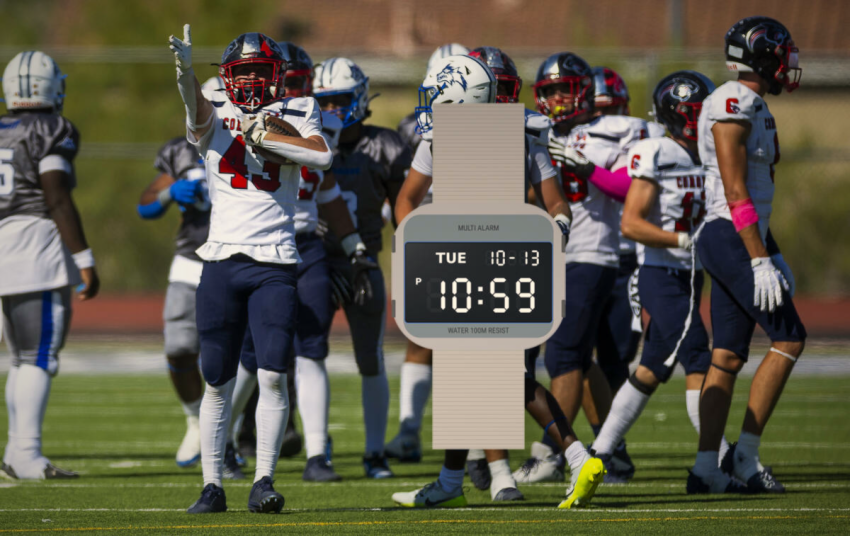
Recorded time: 10:59
